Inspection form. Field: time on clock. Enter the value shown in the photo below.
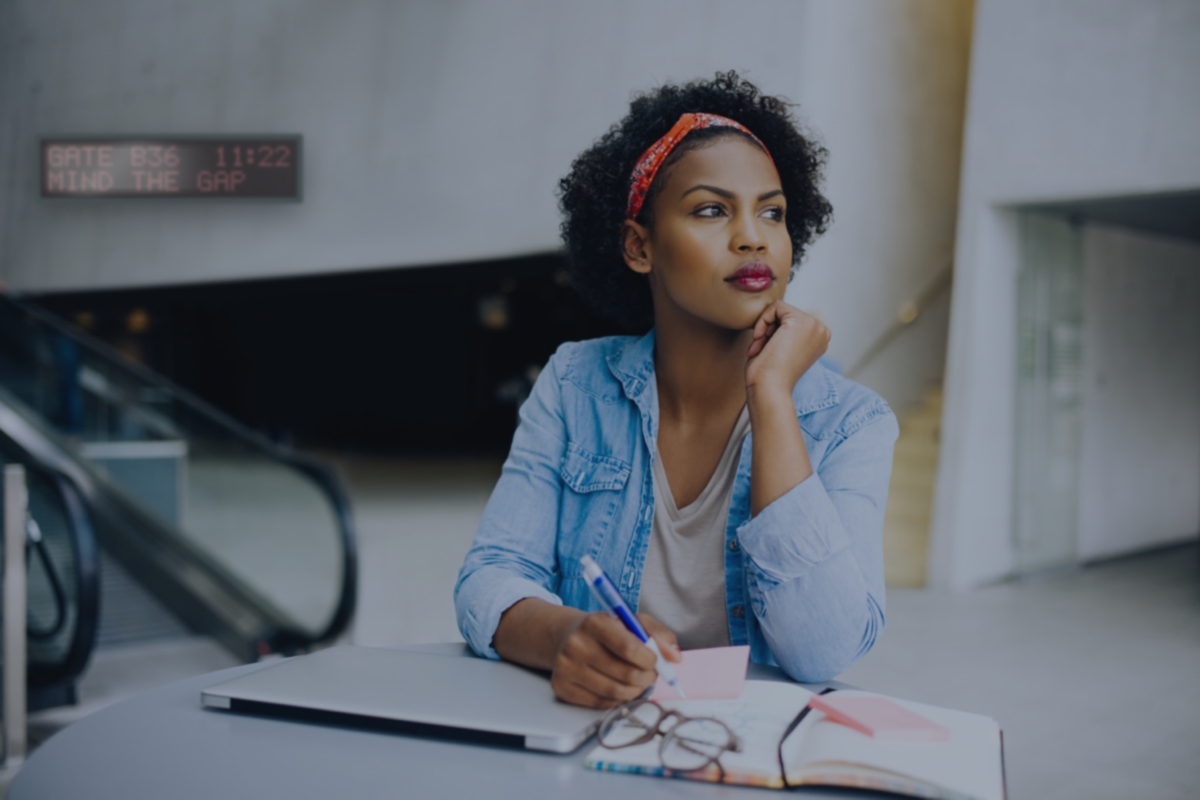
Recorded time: 11:22
